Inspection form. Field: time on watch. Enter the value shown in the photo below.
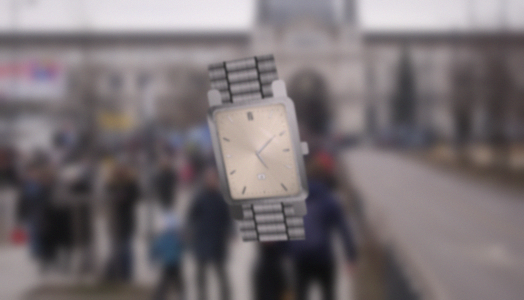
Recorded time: 5:09
